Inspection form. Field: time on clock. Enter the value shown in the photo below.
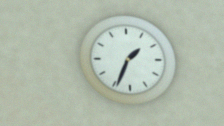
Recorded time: 1:34
